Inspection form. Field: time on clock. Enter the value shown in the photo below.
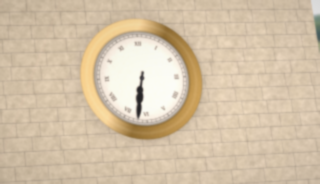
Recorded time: 6:32
